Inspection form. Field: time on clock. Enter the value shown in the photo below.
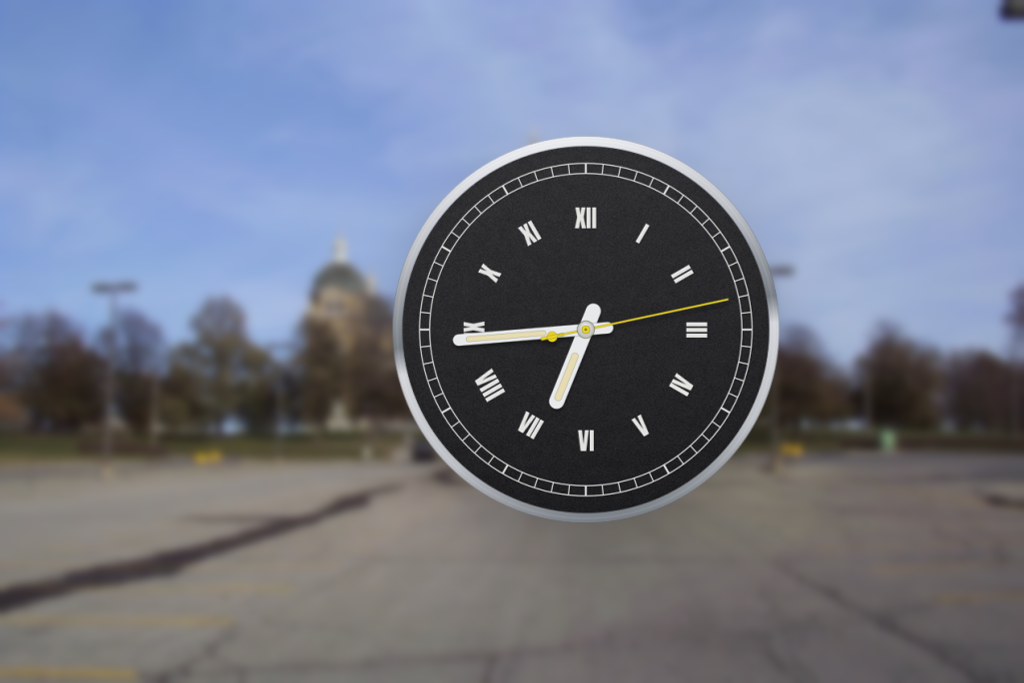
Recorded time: 6:44:13
